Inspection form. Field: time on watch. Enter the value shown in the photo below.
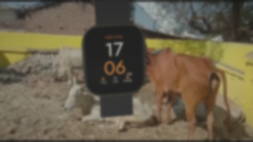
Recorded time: 17:06
